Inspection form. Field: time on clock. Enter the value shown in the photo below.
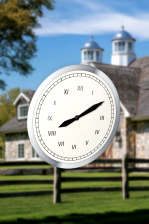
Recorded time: 8:10
